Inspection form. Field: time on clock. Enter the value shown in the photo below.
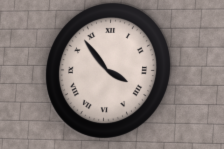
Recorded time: 3:53
